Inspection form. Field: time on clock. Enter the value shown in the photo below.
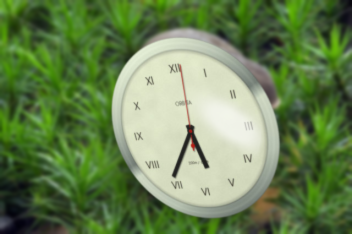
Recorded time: 5:36:01
